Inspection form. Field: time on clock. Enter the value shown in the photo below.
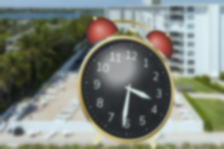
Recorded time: 3:31
